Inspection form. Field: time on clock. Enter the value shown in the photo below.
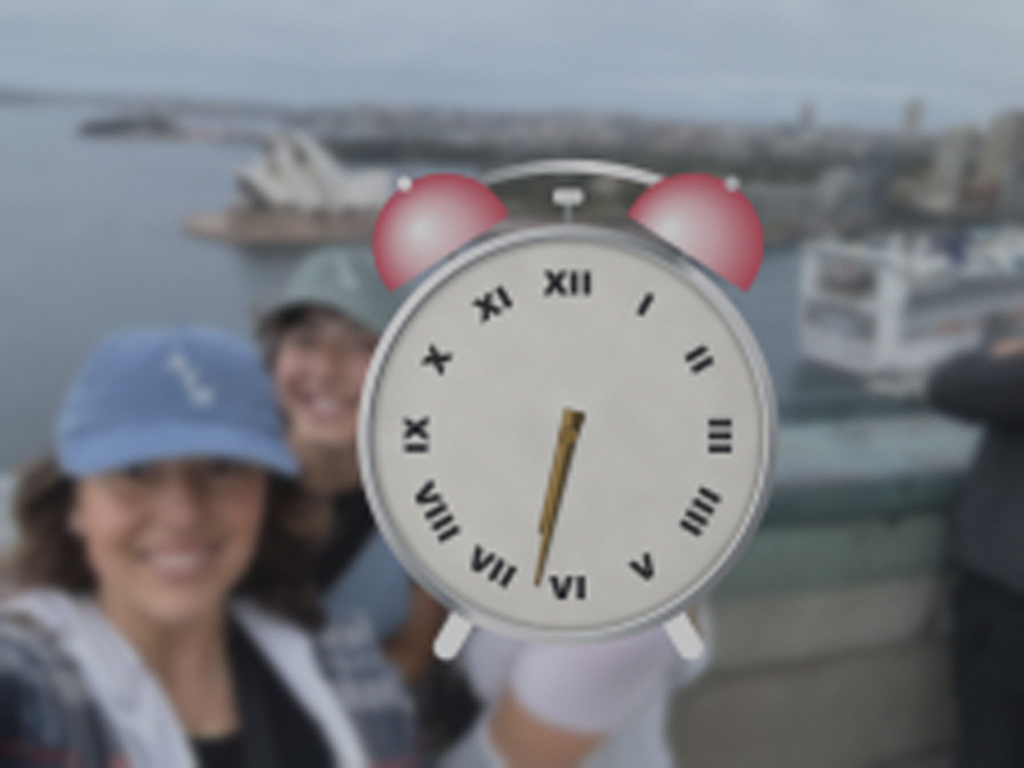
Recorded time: 6:32
